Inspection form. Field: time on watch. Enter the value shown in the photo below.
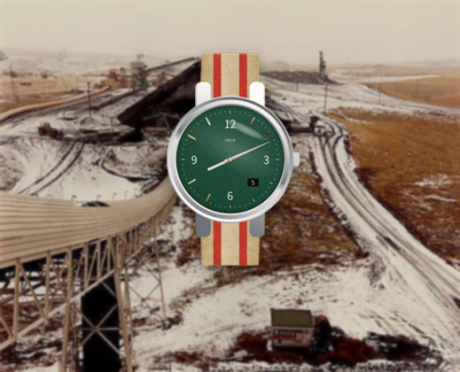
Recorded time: 8:11
